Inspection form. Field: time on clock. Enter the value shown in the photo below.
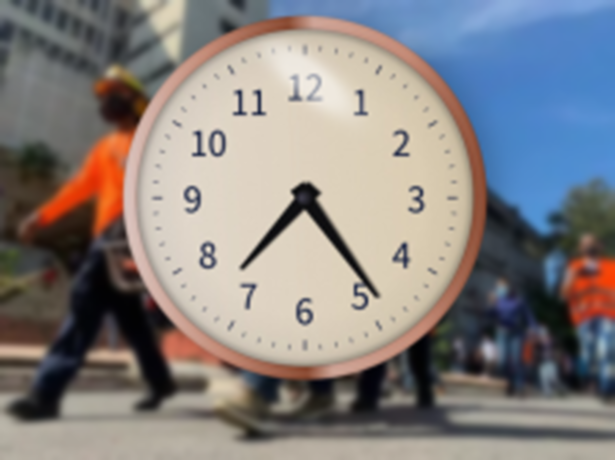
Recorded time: 7:24
